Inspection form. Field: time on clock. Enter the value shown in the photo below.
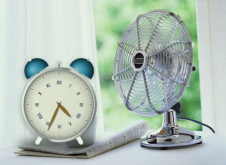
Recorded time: 4:34
